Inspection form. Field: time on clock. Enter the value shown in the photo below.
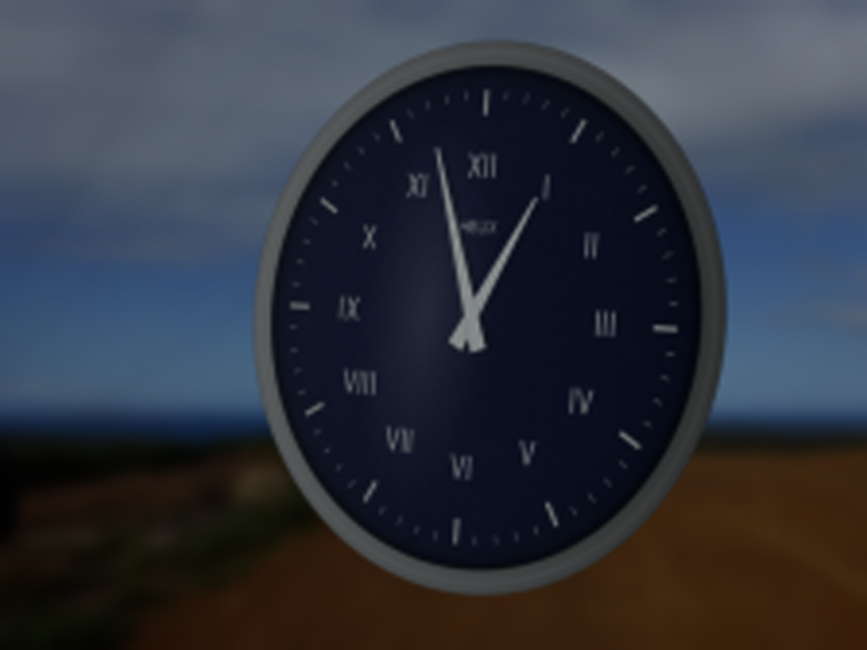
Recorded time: 12:57
